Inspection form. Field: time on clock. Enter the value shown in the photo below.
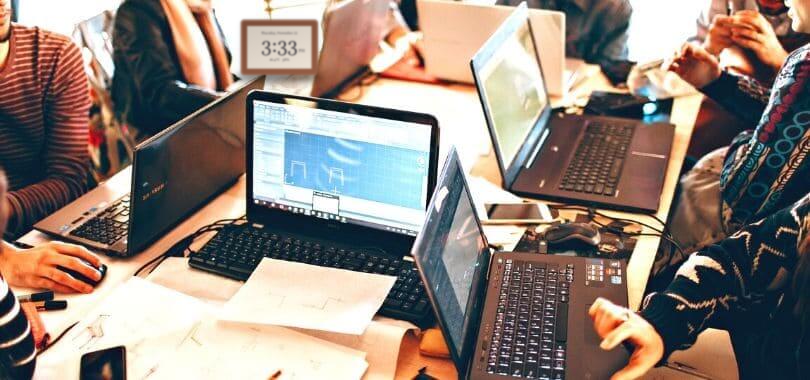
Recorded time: 3:33
